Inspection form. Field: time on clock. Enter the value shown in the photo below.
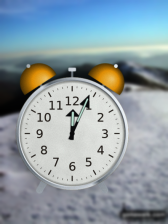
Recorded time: 12:04
